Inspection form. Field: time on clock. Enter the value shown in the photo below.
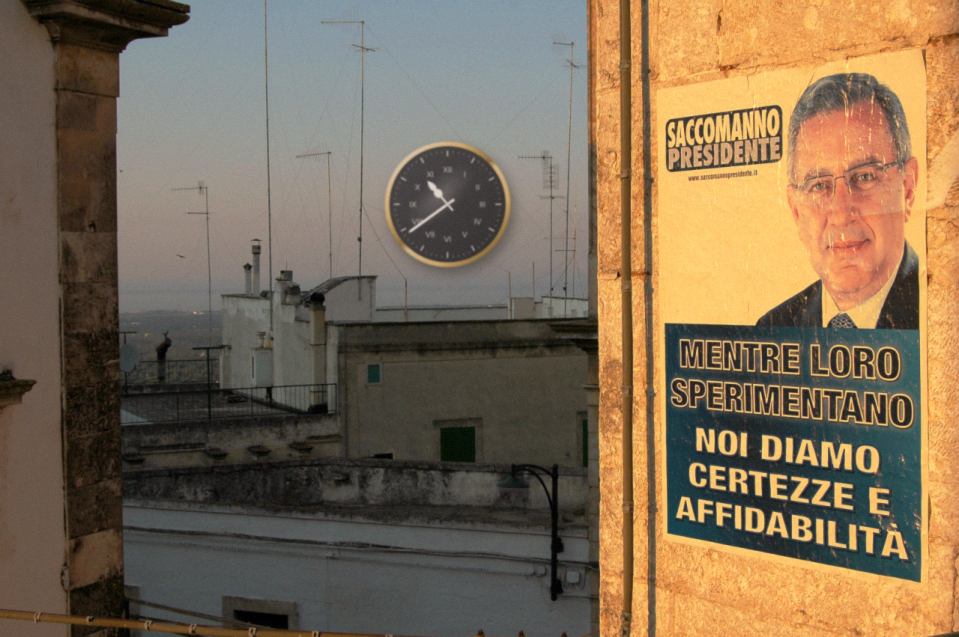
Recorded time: 10:39
